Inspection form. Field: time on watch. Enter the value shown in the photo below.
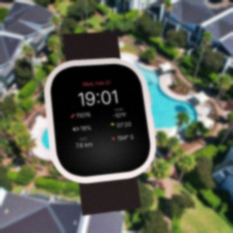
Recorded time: 19:01
